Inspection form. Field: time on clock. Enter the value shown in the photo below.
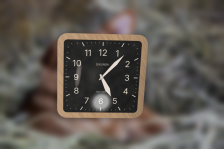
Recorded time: 5:07
